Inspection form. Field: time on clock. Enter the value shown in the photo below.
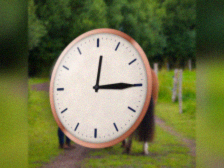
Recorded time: 12:15
